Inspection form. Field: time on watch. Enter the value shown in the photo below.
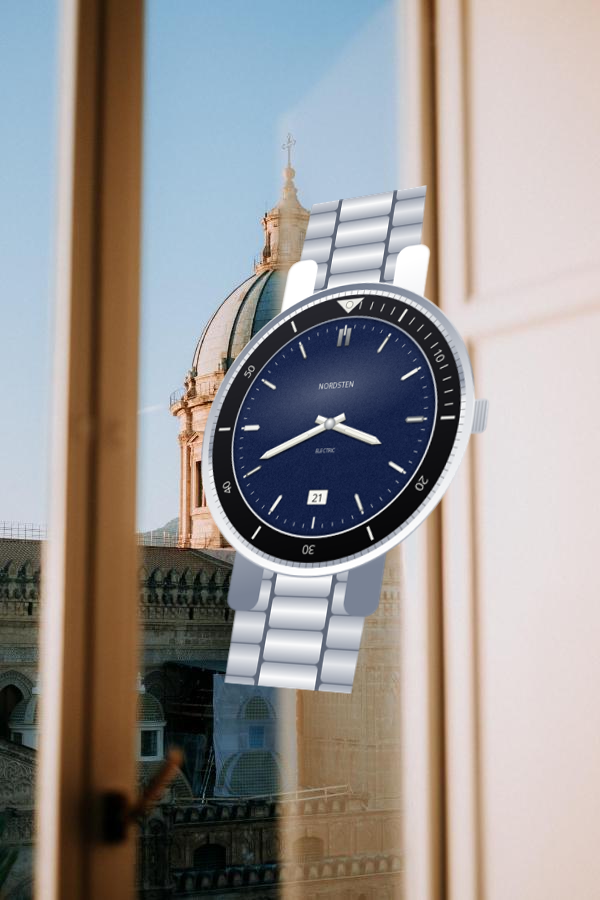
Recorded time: 3:41
